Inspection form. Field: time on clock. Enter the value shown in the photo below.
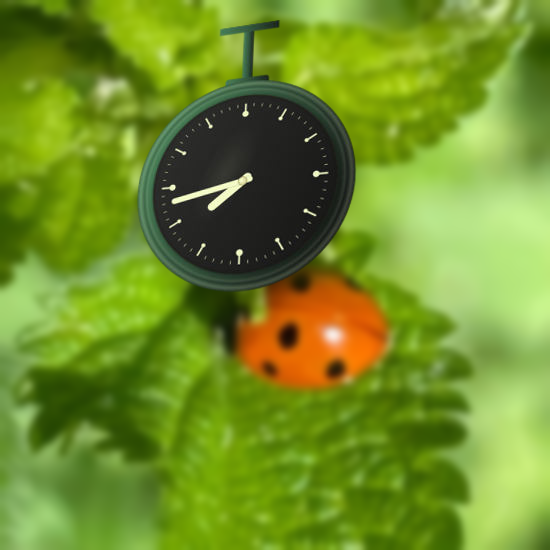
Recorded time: 7:43
